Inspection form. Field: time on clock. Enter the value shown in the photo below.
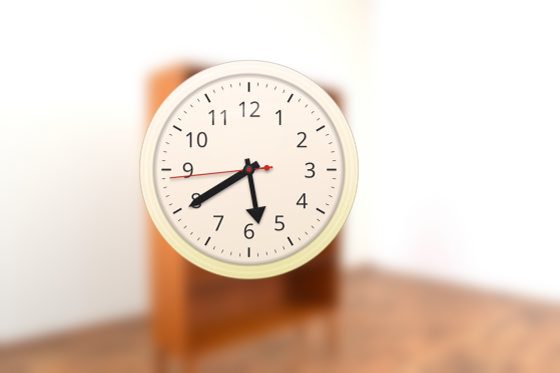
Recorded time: 5:39:44
